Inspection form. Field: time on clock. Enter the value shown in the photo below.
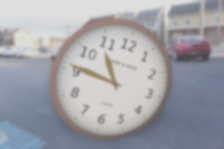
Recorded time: 10:46
